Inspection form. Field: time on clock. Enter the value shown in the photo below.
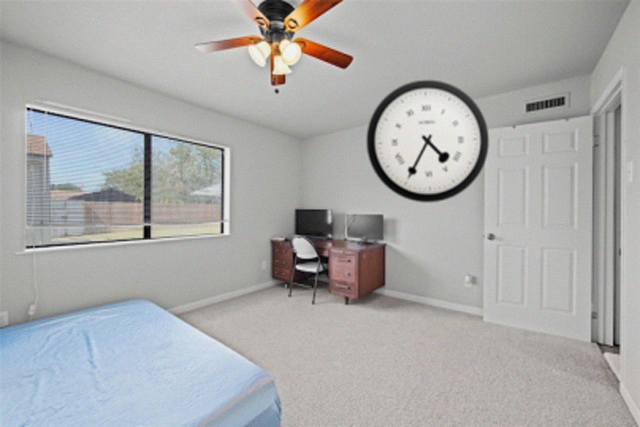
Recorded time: 4:35
